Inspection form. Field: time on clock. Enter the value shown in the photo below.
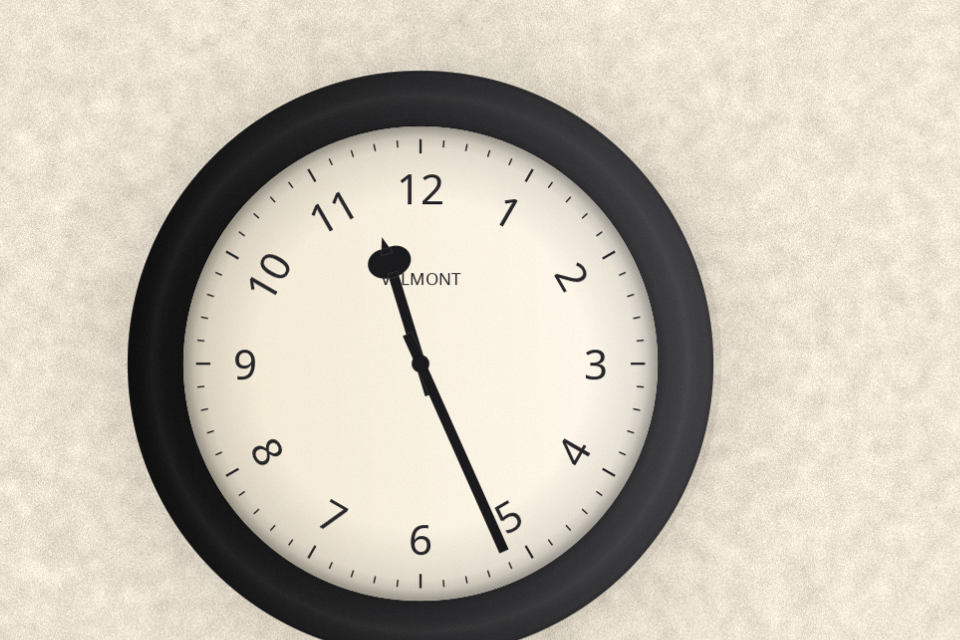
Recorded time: 11:26
